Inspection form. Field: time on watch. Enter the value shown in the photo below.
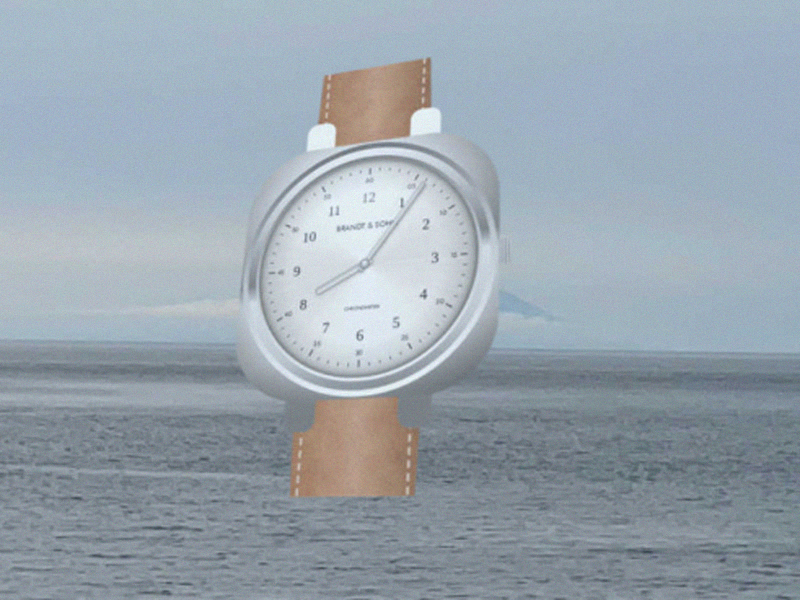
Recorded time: 8:06
